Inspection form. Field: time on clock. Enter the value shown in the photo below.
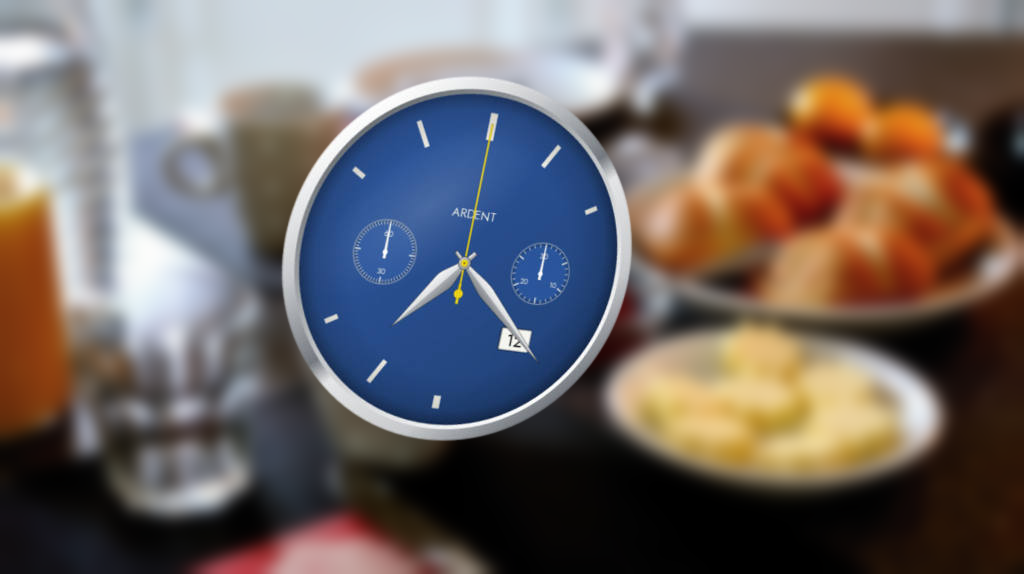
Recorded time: 7:22
